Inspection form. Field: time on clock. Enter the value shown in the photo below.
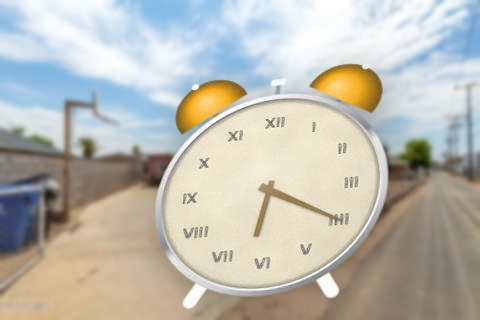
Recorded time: 6:20
